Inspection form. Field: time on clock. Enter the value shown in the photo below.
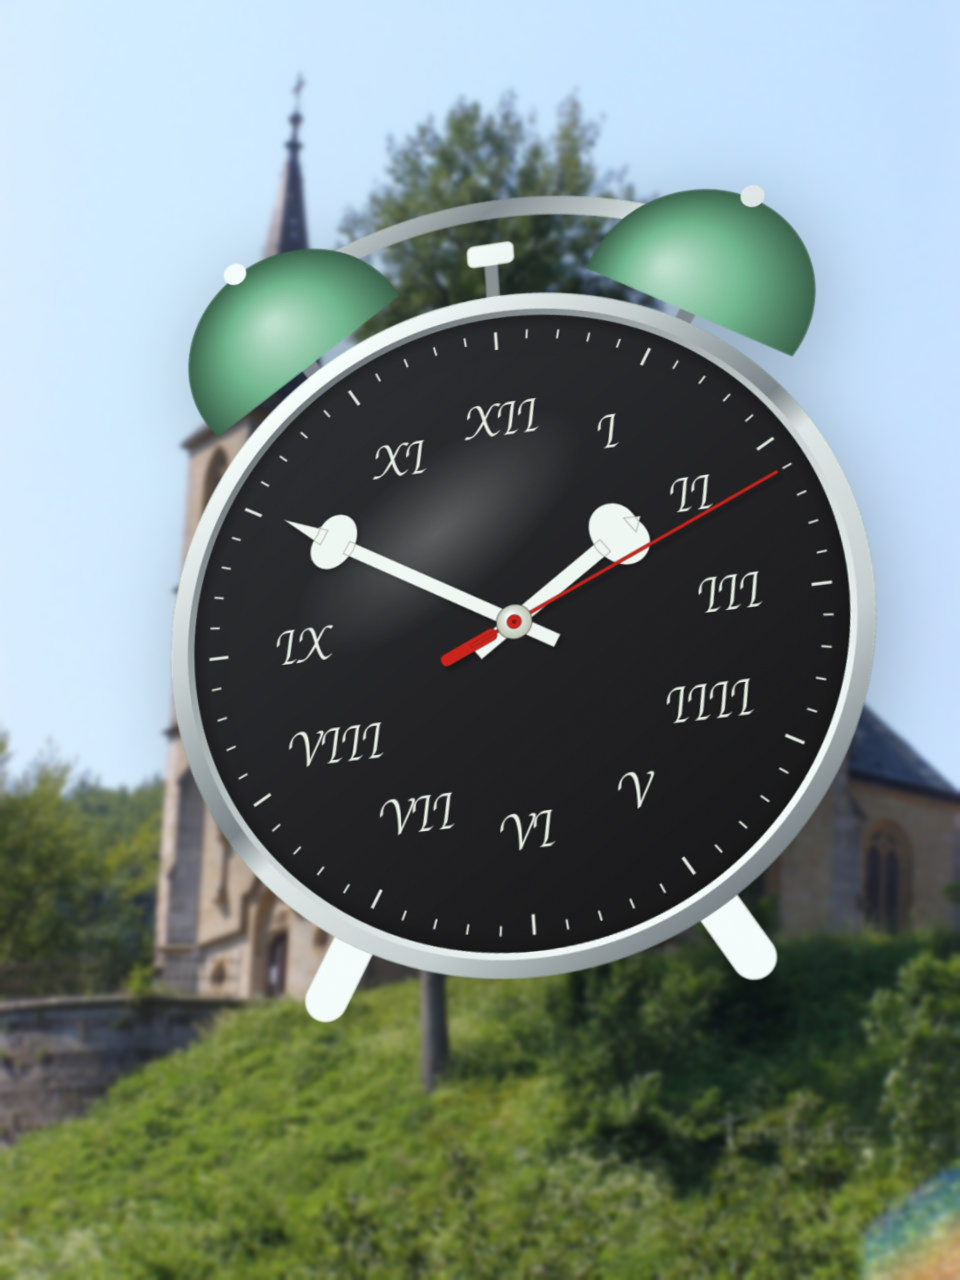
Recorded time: 1:50:11
